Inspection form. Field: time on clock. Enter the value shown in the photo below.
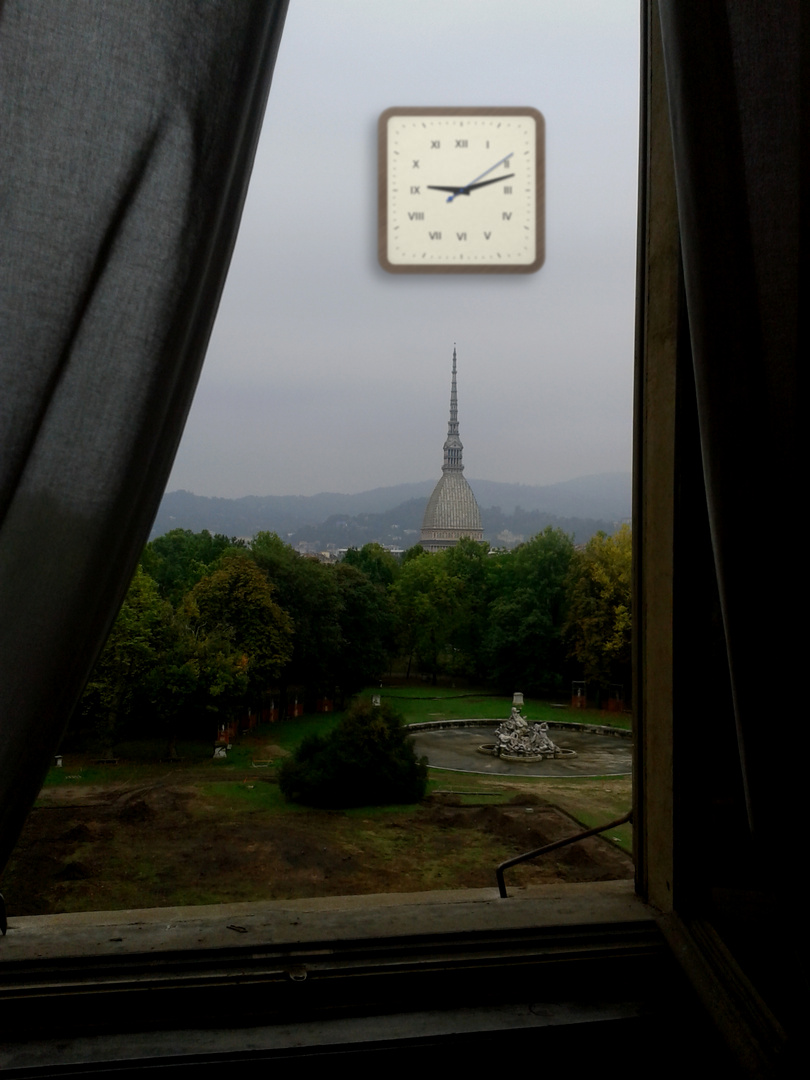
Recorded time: 9:12:09
